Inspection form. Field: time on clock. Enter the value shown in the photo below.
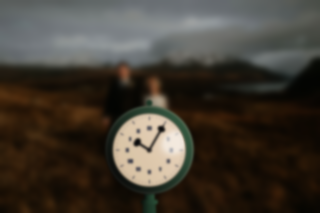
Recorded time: 10:05
